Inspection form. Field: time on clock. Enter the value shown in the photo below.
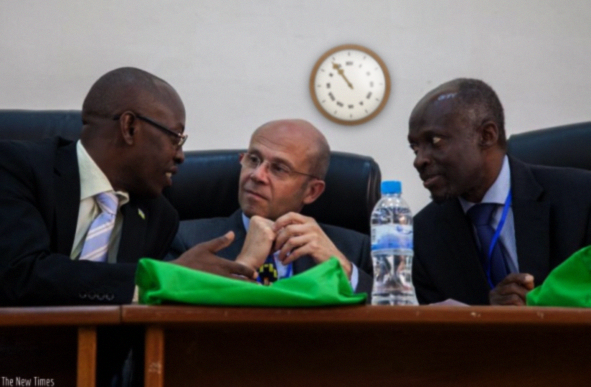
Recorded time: 10:54
